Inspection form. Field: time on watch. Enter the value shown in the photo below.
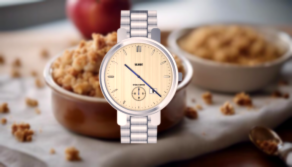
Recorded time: 10:22
